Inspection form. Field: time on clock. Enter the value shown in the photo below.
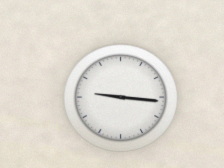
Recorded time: 9:16
